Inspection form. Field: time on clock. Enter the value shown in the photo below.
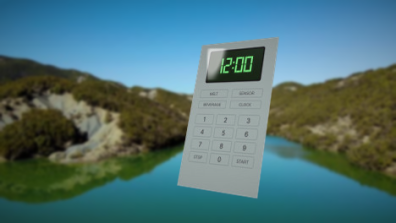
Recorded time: 12:00
